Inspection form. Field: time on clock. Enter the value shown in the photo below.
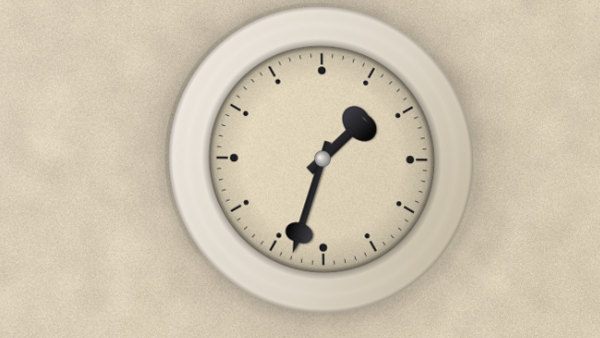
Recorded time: 1:33
